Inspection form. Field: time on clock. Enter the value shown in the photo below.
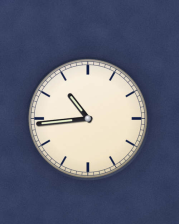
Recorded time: 10:44
